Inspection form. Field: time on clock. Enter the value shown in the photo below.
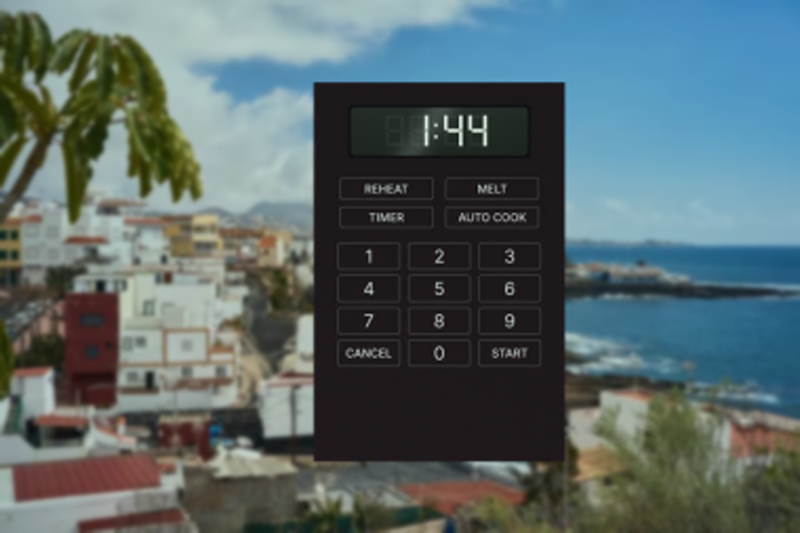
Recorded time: 1:44
